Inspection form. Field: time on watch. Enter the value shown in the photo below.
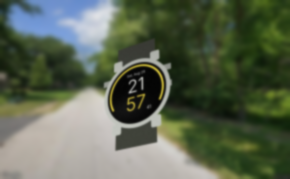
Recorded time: 21:57
